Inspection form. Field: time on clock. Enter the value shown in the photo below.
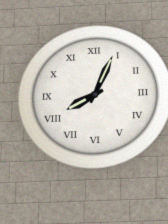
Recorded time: 8:04
